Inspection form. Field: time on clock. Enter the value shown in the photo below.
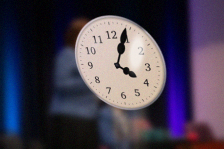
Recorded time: 4:04
